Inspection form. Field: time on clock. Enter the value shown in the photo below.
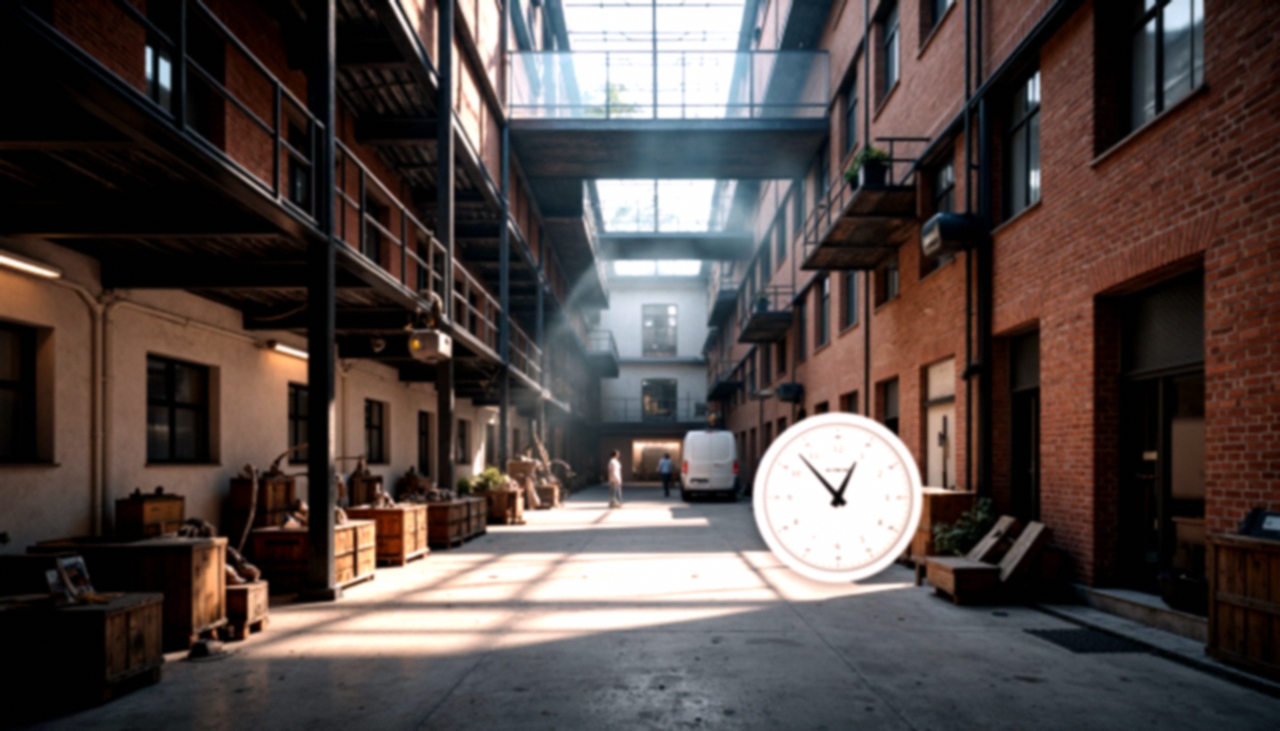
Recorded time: 12:53
